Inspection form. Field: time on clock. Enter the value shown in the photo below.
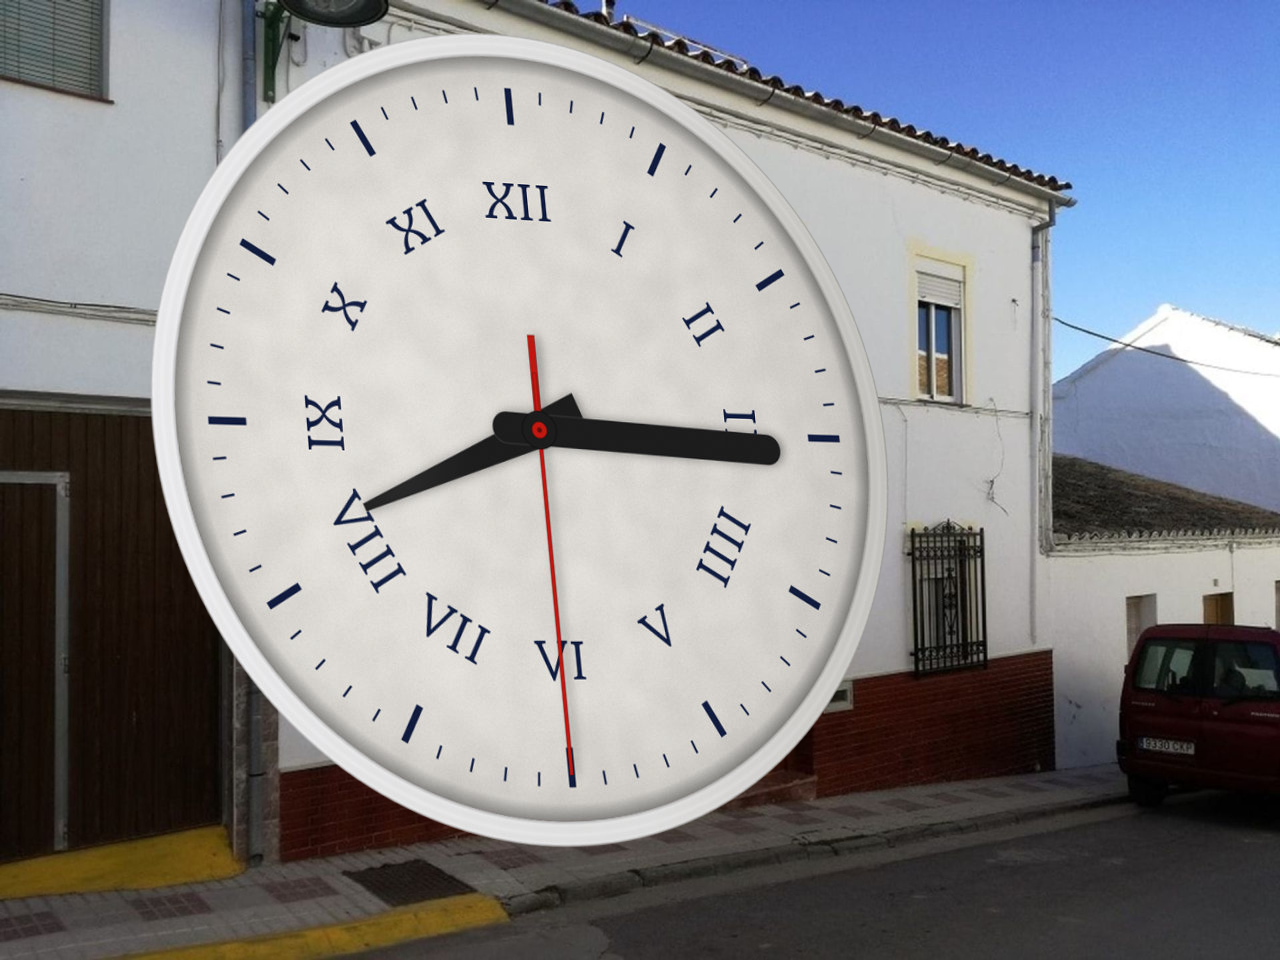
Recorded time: 8:15:30
